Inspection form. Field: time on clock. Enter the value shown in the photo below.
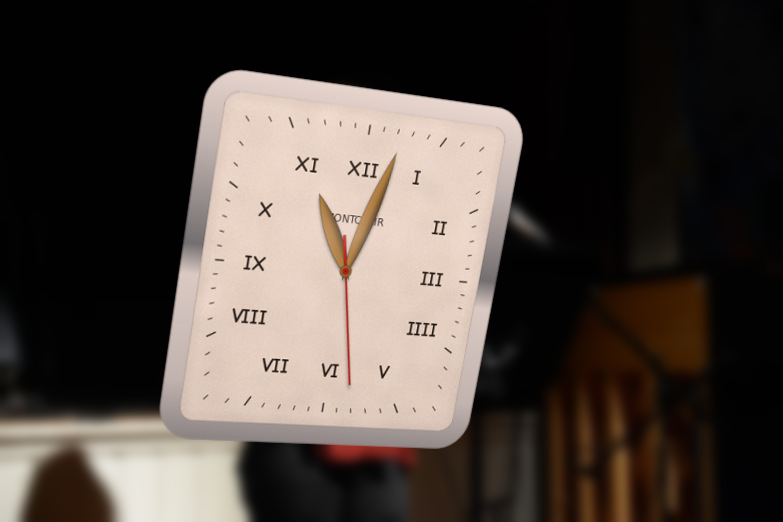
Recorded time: 11:02:28
